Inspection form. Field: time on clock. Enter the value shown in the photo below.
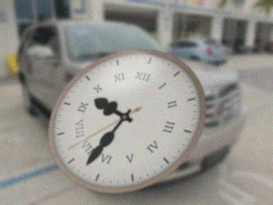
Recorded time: 9:32:37
